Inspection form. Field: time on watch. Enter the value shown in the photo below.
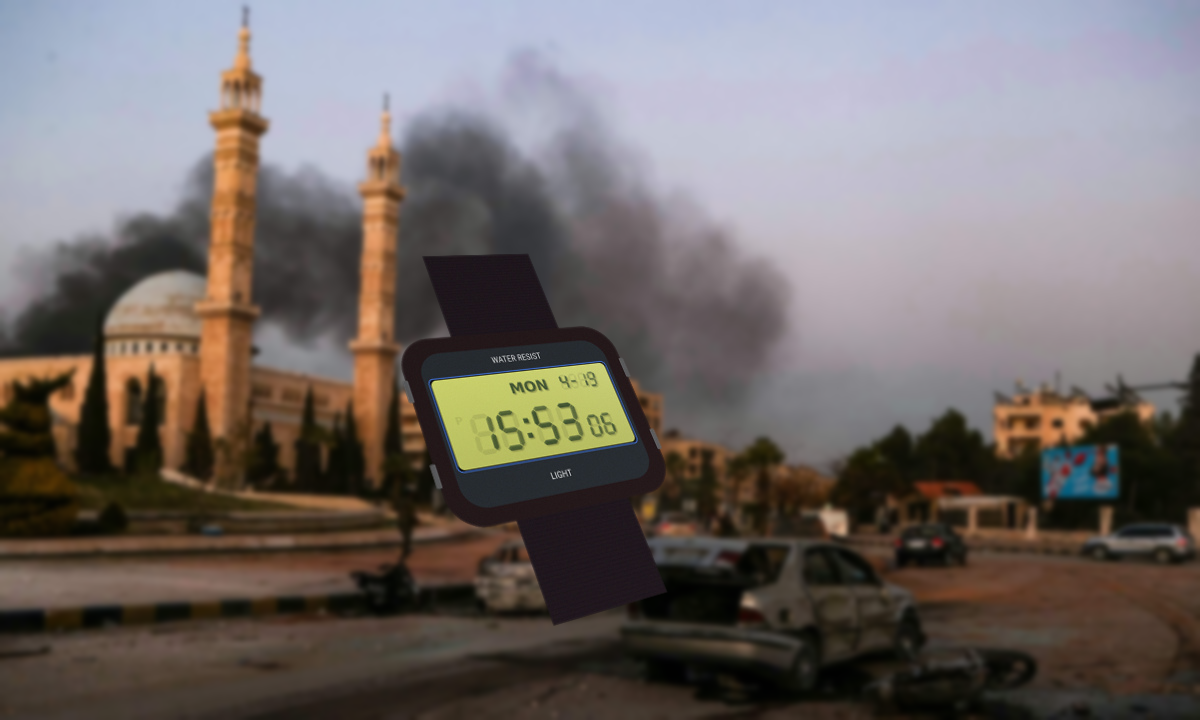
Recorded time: 15:53:06
